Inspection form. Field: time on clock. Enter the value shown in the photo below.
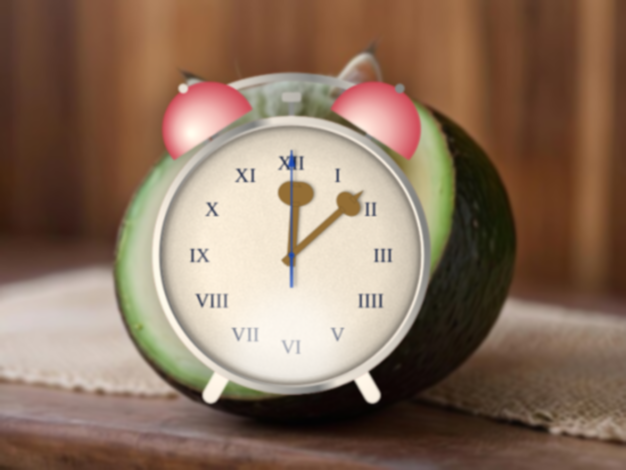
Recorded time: 12:08:00
